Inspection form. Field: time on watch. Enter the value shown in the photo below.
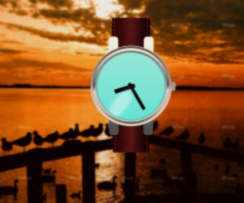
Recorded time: 8:25
